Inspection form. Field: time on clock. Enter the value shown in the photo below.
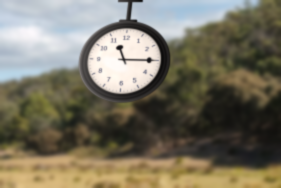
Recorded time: 11:15
